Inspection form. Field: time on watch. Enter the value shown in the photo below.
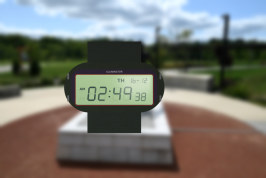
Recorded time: 2:49:38
